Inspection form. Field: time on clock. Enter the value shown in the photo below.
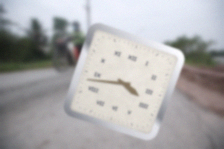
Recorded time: 3:43
